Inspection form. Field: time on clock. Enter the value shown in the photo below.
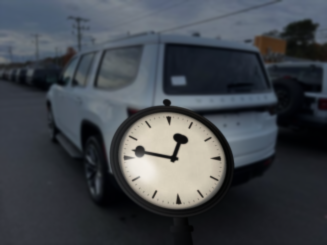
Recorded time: 12:47
